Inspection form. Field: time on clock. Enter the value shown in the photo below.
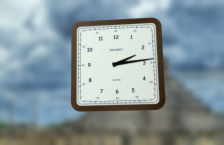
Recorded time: 2:14
